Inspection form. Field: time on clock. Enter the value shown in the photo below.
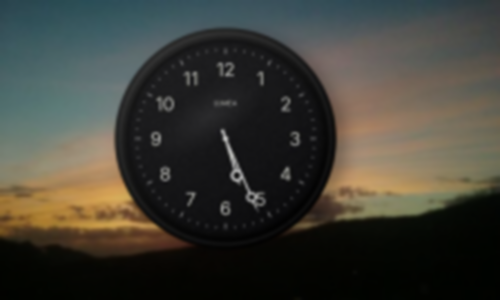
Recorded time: 5:26
